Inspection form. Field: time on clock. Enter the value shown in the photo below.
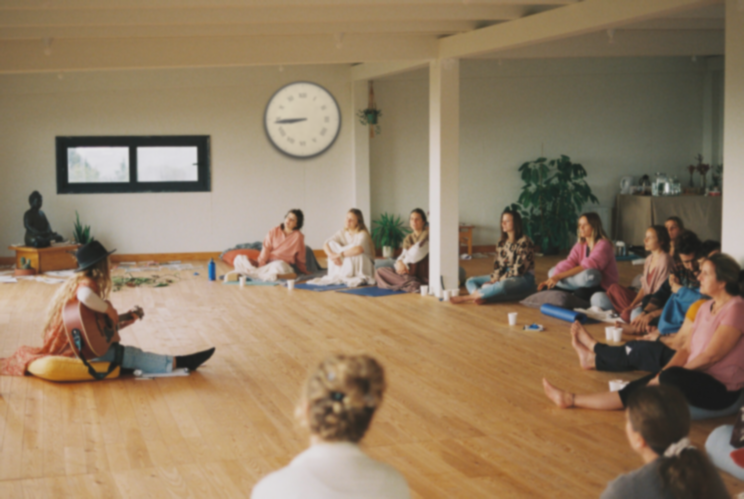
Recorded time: 8:44
